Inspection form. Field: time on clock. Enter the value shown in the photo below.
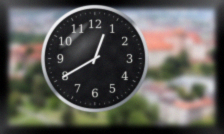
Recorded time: 12:40
